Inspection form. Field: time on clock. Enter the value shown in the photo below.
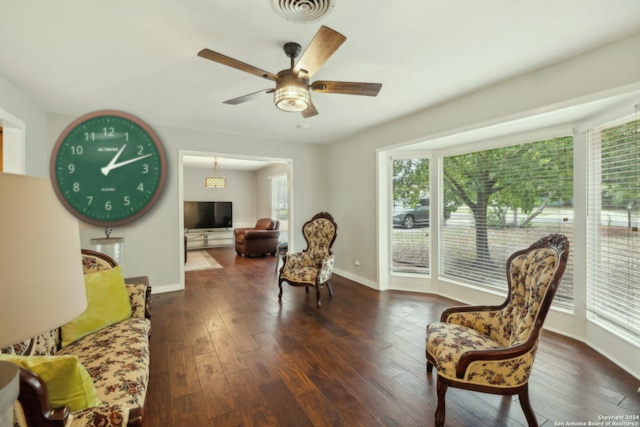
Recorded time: 1:12
